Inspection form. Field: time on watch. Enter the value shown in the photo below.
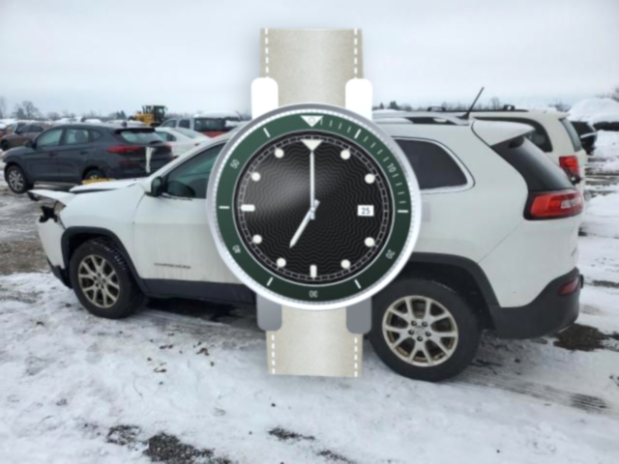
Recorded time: 7:00
